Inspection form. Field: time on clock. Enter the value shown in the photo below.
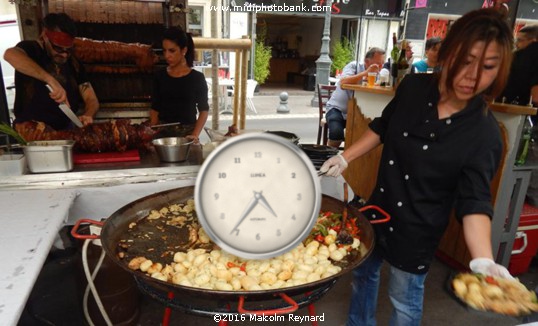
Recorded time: 4:36
